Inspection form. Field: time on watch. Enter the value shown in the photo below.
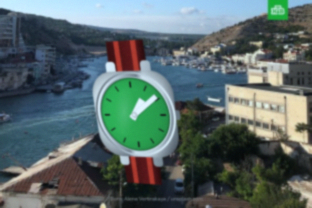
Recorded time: 1:09
